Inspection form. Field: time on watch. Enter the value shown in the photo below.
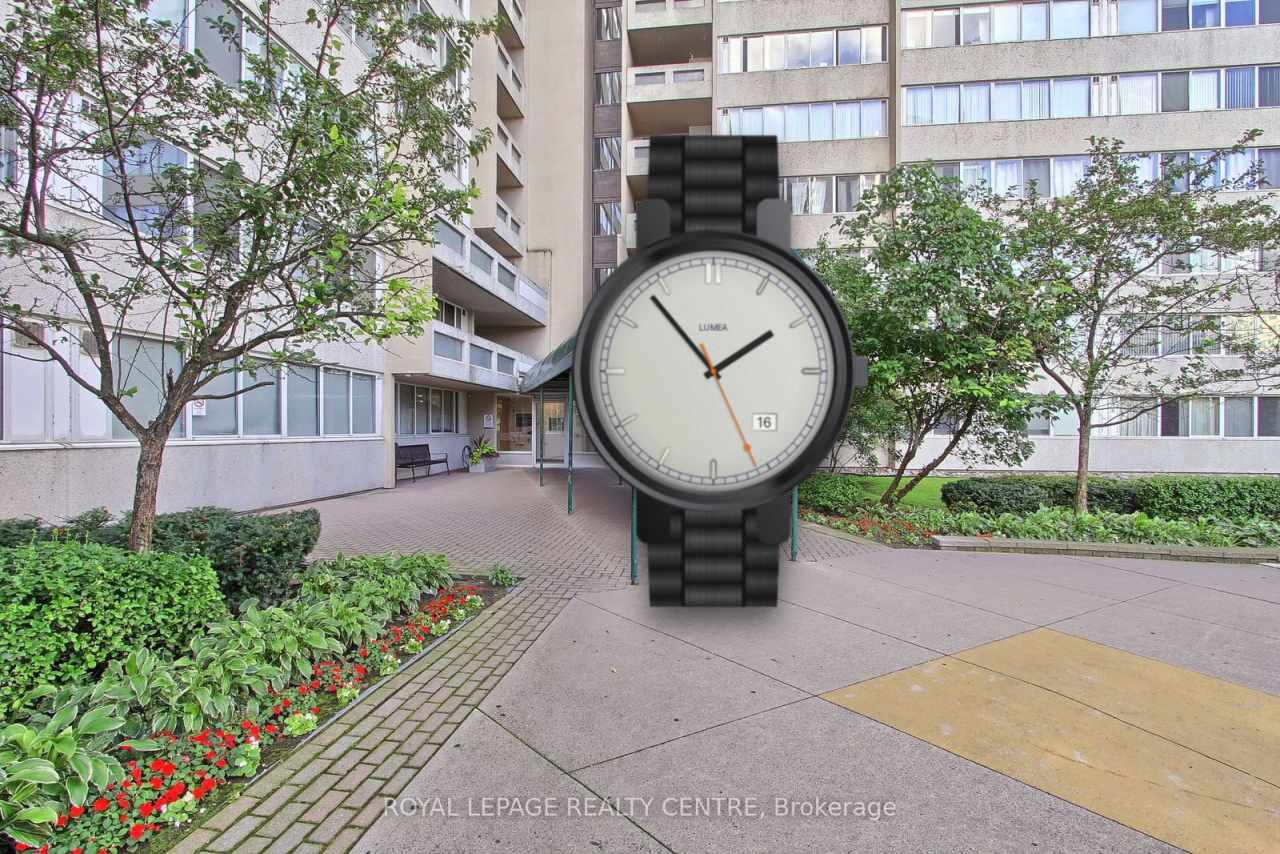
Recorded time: 1:53:26
